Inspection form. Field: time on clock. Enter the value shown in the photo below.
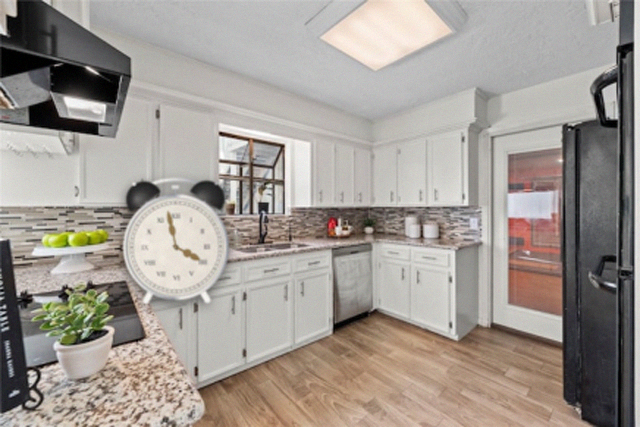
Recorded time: 3:58
